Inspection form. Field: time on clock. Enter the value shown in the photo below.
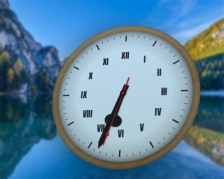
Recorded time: 6:33:33
